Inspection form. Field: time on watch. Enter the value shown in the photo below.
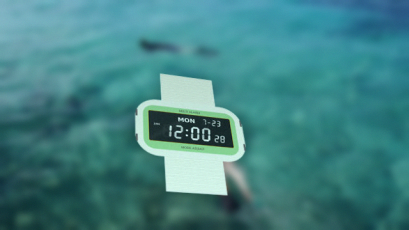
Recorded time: 12:00:28
